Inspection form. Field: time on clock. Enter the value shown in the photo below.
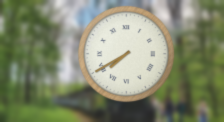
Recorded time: 7:40
